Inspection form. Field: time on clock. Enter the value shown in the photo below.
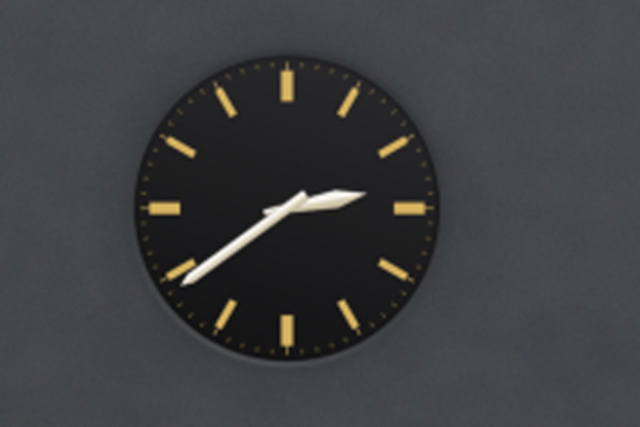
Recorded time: 2:39
